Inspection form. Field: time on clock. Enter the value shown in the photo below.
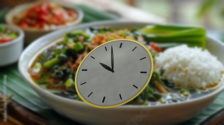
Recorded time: 9:57
